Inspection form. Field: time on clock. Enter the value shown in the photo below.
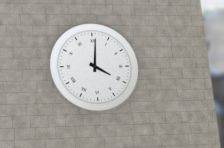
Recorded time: 4:01
